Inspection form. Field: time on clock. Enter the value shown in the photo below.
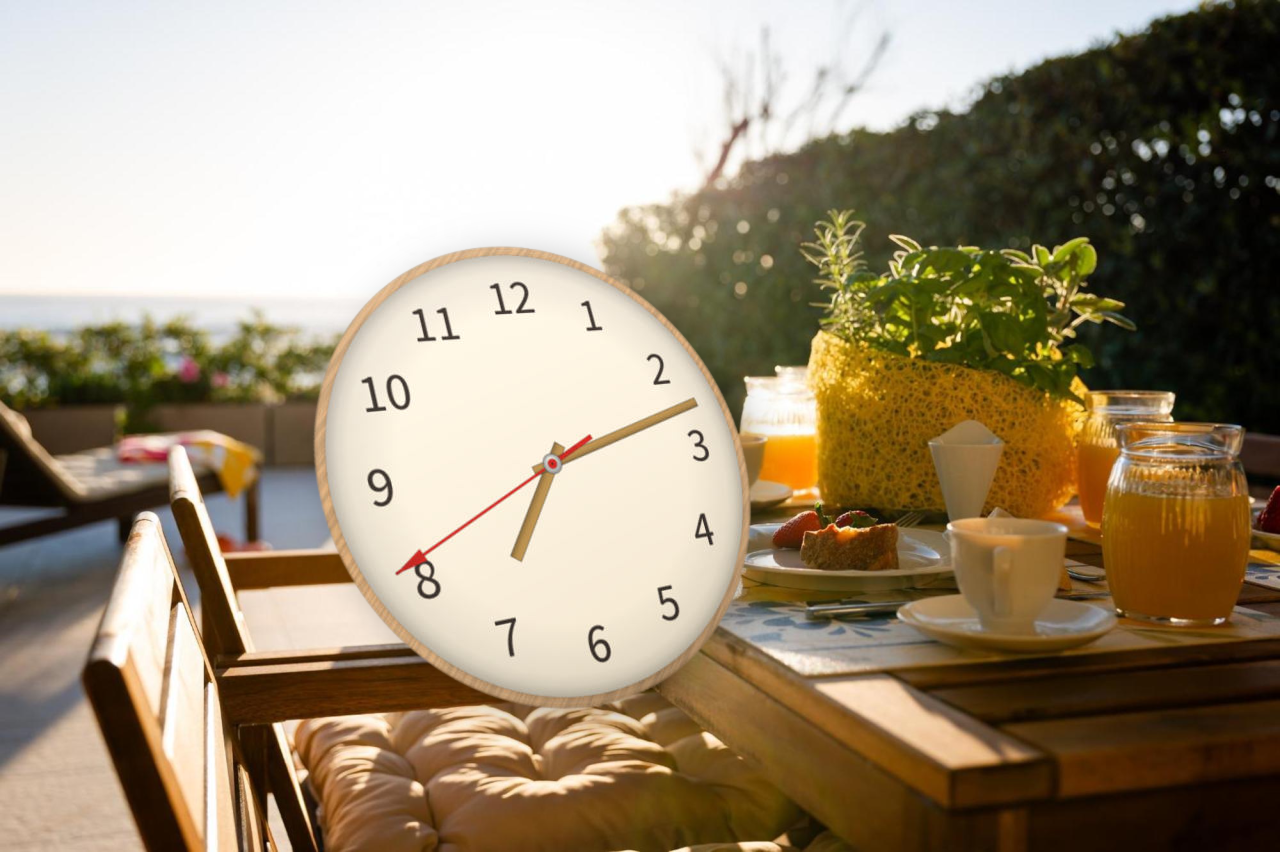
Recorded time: 7:12:41
